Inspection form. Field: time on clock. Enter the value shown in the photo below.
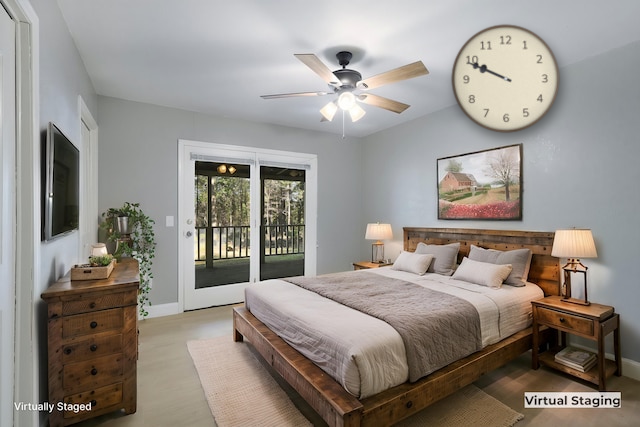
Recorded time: 9:49
